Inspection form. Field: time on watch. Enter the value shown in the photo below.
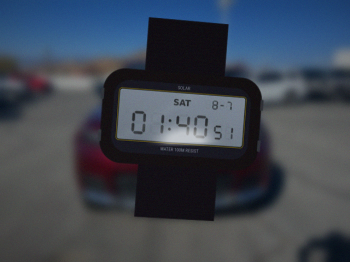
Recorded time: 1:40:51
